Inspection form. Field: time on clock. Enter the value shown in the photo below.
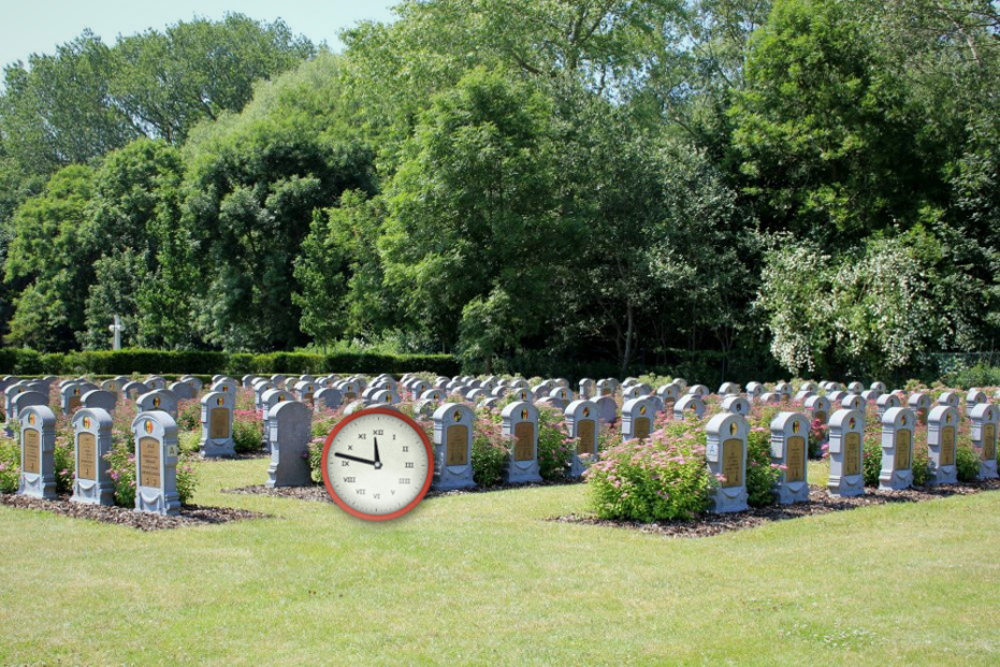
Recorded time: 11:47
